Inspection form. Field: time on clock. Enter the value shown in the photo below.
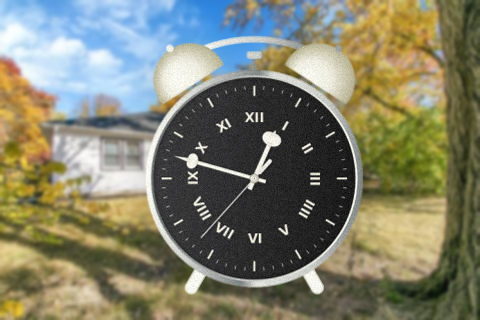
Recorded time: 12:47:37
